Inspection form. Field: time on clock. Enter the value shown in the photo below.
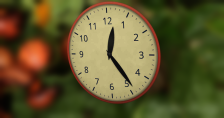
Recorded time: 12:24
